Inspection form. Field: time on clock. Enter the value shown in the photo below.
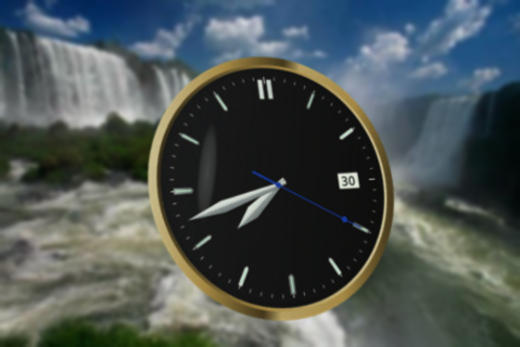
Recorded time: 7:42:20
